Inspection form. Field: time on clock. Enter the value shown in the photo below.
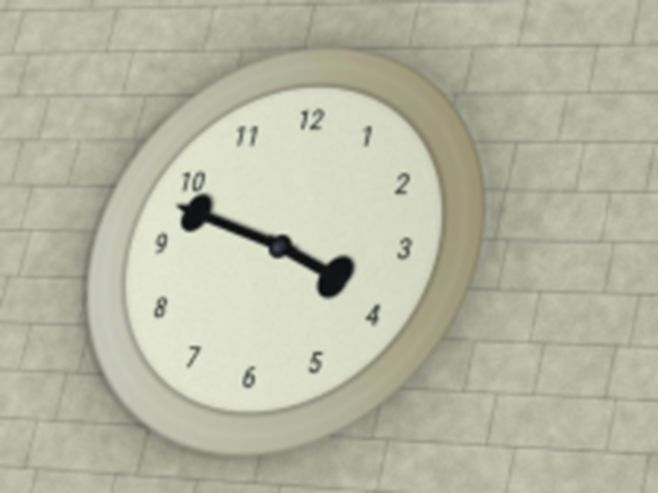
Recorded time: 3:48
